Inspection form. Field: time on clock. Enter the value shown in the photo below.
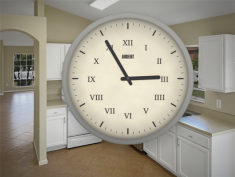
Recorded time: 2:55
